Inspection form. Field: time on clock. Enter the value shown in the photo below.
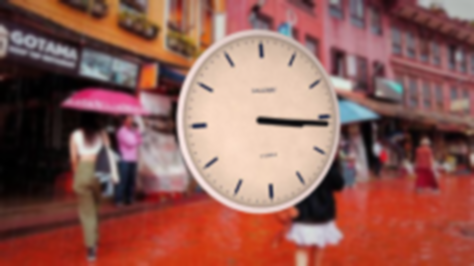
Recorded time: 3:16
